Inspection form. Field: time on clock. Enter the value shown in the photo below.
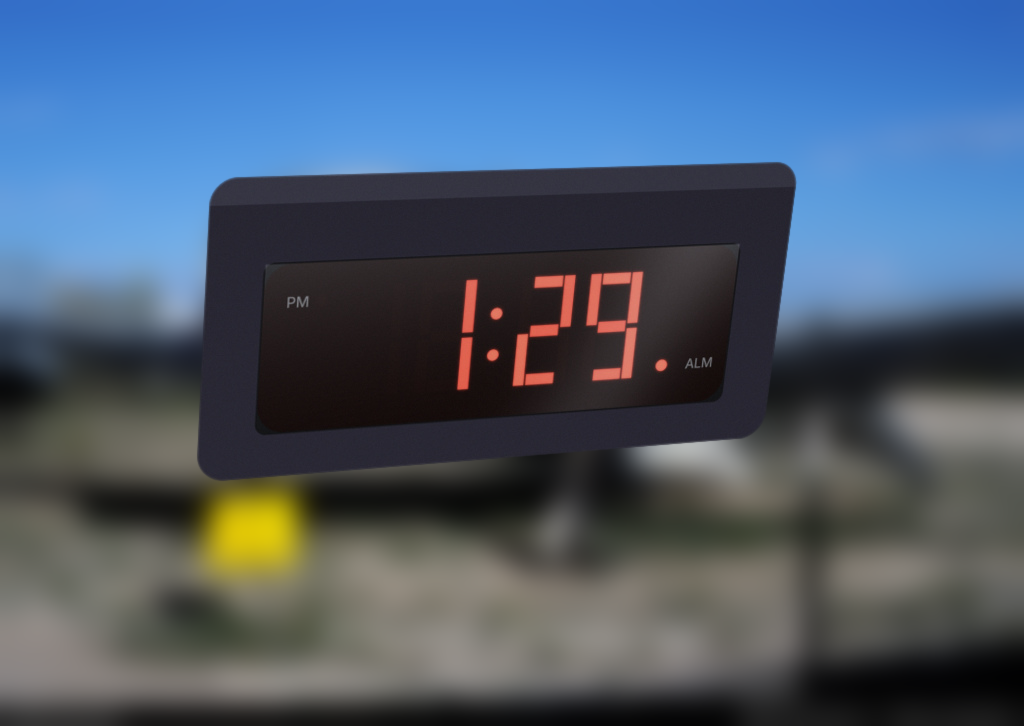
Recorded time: 1:29
